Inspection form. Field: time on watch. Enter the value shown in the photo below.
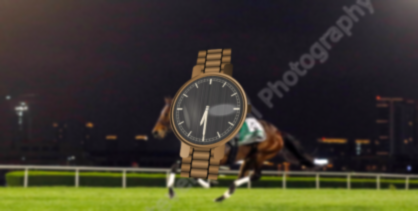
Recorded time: 6:30
